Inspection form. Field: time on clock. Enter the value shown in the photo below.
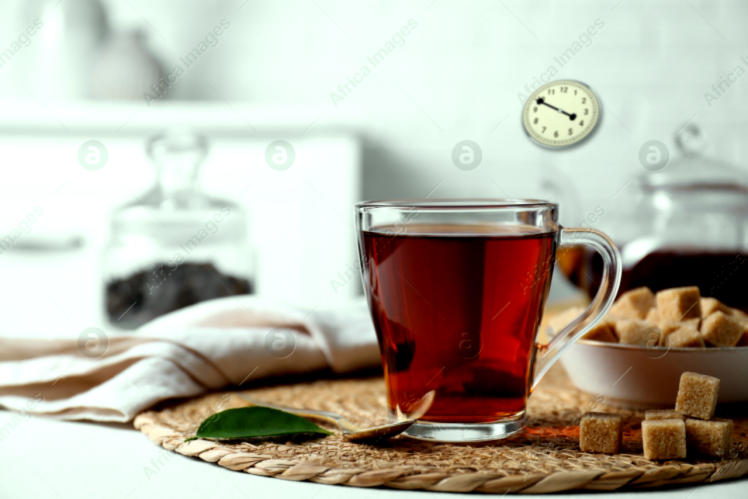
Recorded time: 3:49
